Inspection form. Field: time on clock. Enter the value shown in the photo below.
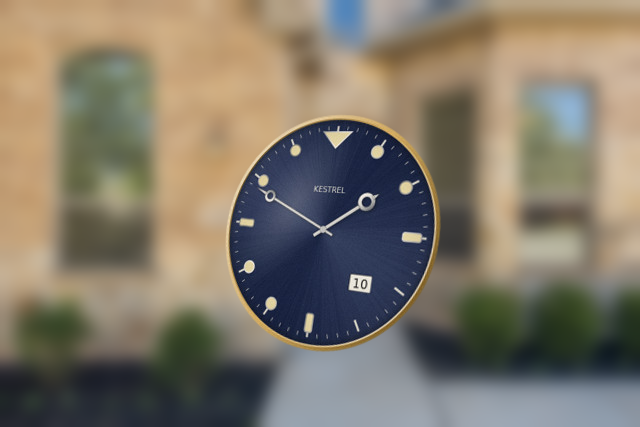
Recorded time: 1:49
